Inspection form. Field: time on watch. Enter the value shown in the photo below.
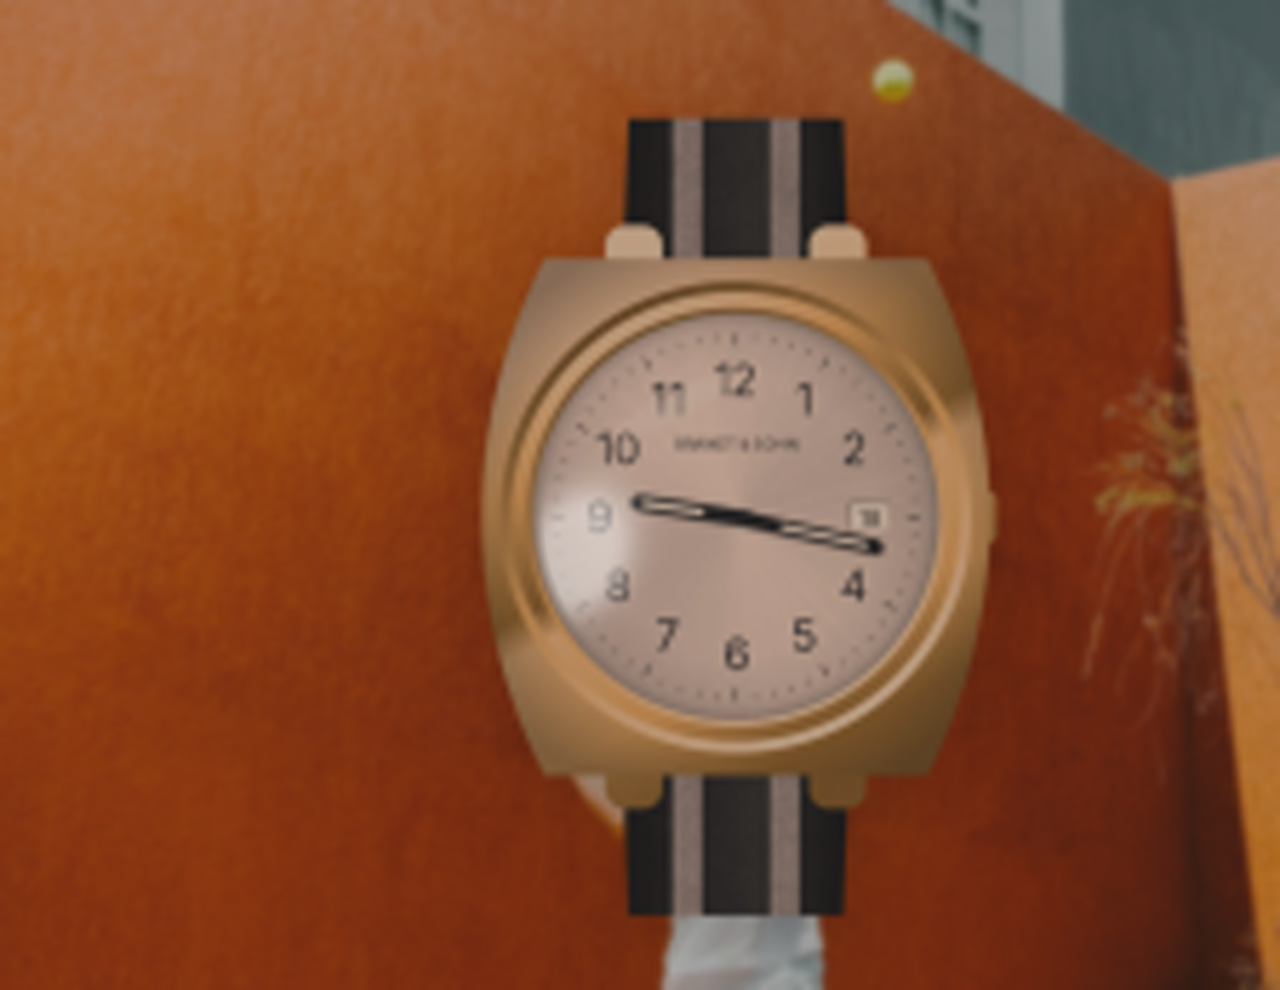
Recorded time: 9:17
